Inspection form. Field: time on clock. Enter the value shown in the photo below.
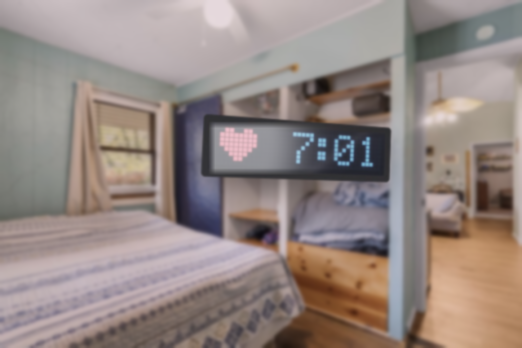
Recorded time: 7:01
